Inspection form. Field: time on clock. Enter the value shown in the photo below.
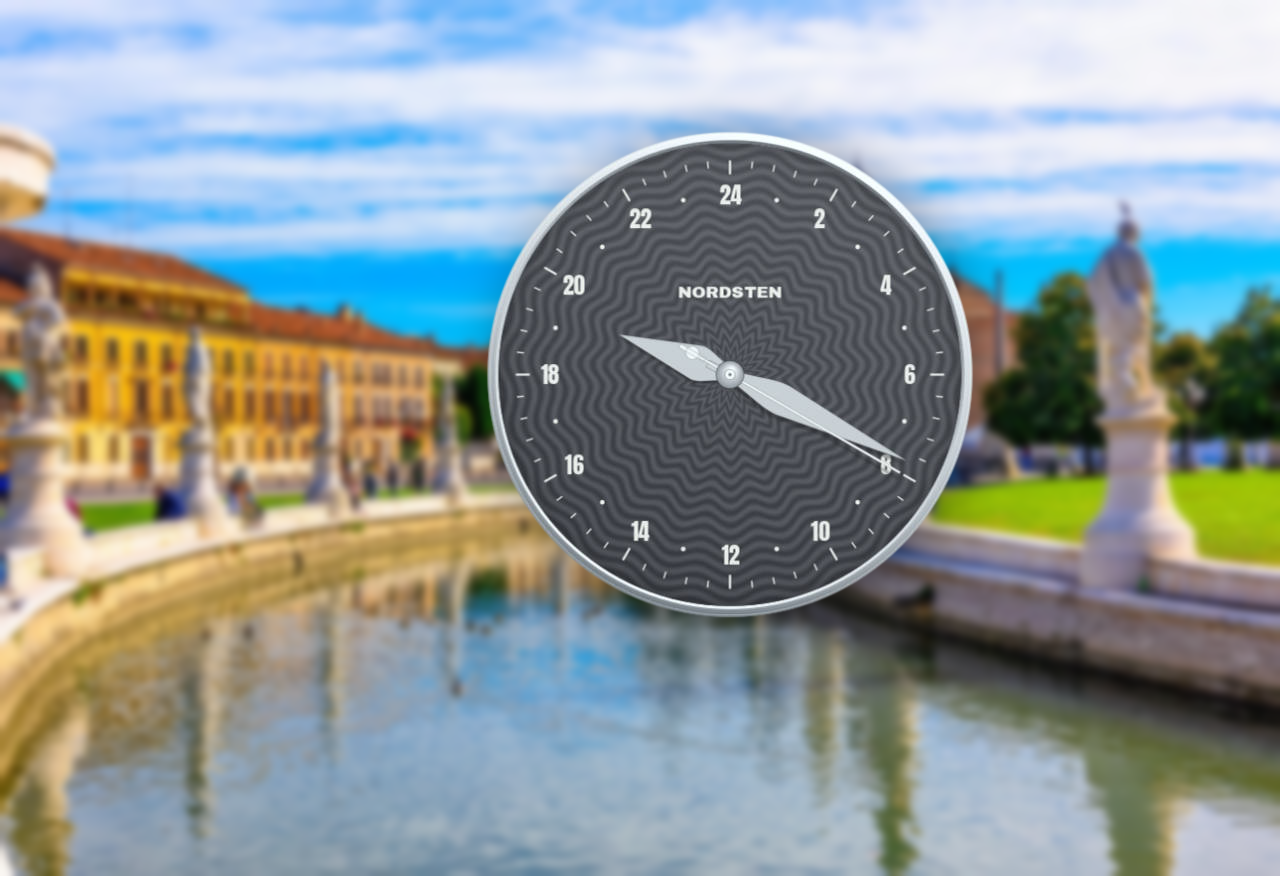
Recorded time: 19:19:20
